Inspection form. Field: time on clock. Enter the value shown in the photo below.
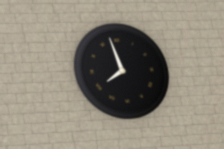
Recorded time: 7:58
